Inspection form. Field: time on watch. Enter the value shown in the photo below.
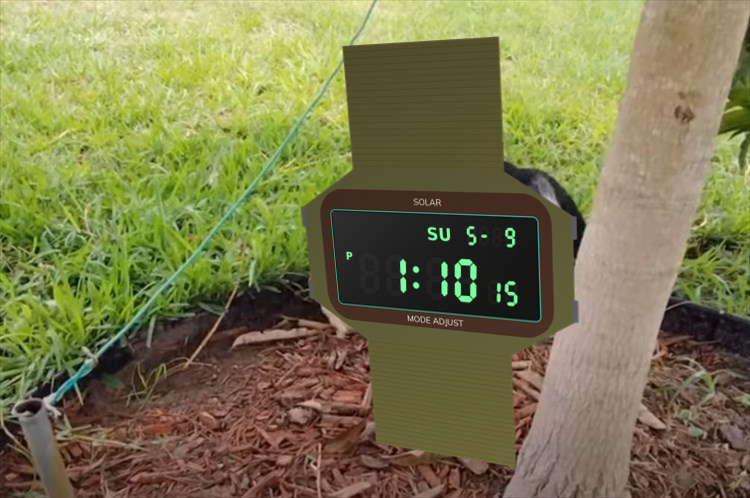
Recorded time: 1:10:15
